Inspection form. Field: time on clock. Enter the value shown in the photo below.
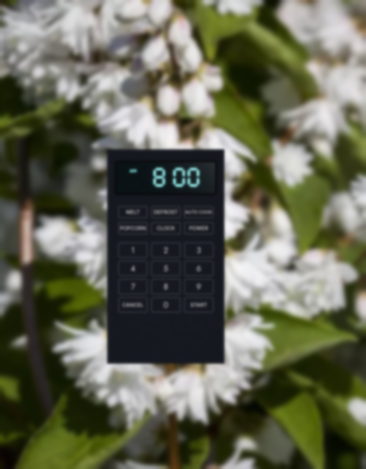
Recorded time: 8:00
